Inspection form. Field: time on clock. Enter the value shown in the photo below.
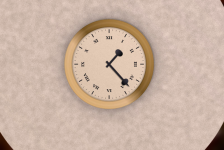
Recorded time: 1:23
